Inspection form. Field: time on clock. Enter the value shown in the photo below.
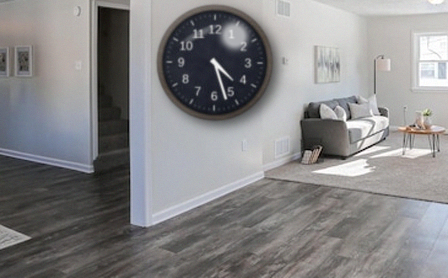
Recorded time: 4:27
